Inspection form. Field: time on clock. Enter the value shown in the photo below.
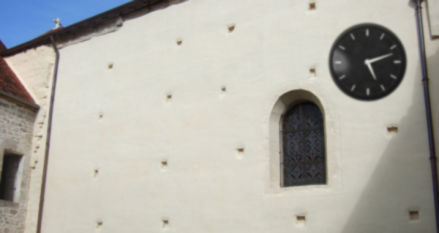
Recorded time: 5:12
